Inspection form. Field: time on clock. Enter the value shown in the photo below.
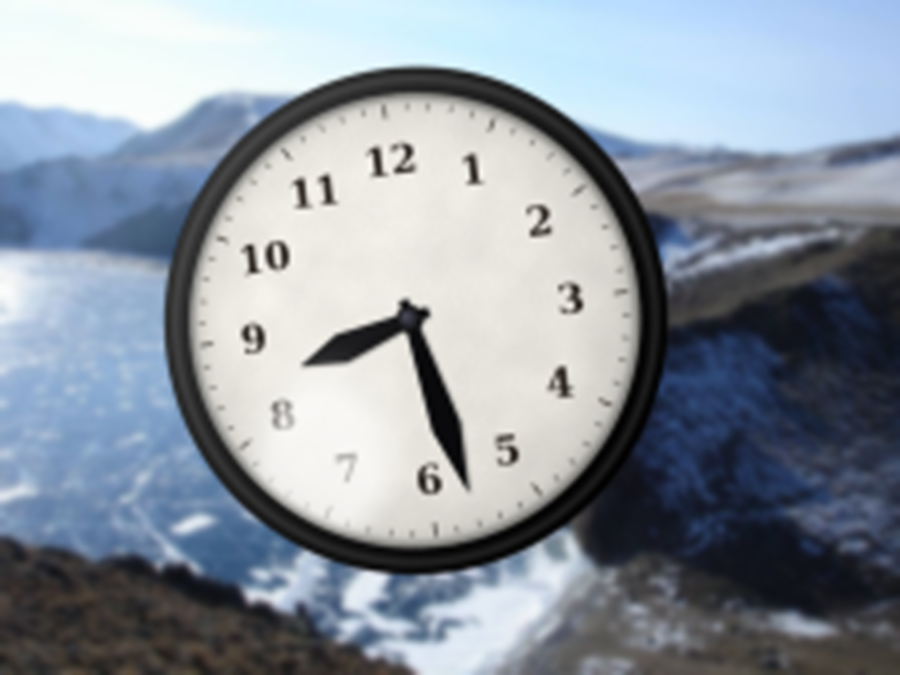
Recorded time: 8:28
